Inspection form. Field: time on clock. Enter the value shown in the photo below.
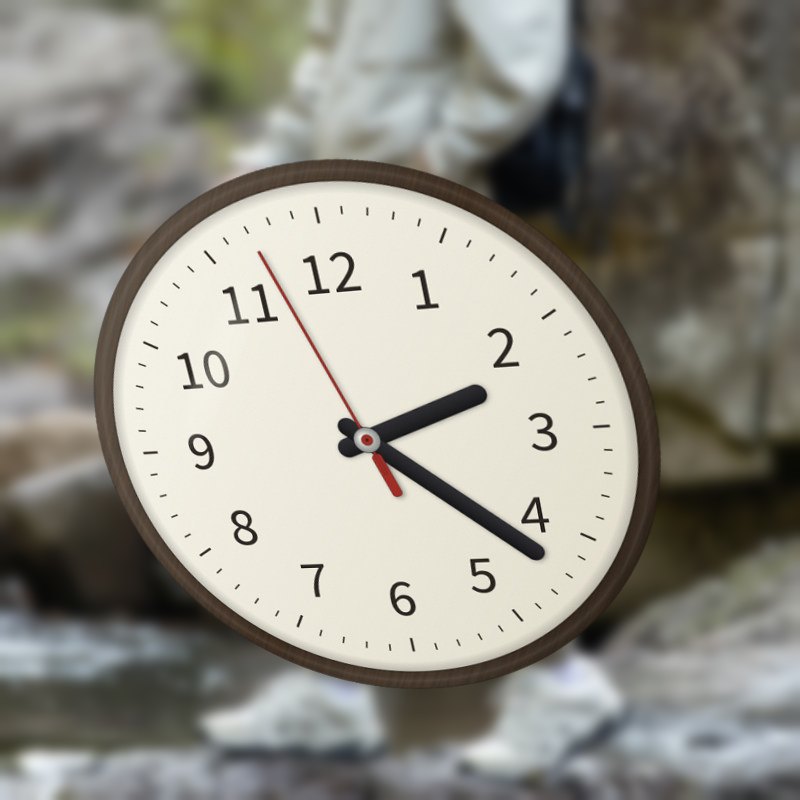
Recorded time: 2:21:57
